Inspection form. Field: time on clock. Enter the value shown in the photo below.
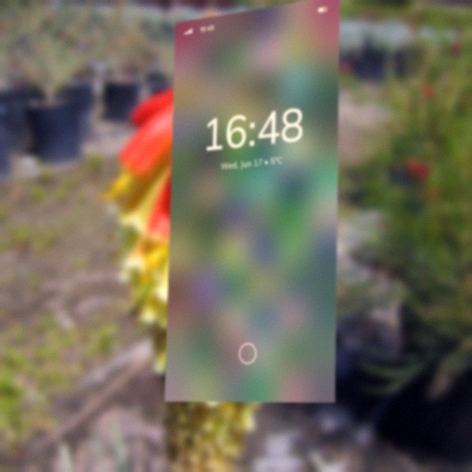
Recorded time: 16:48
